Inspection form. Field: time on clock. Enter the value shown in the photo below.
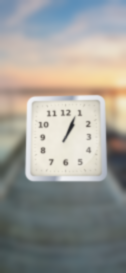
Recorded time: 1:04
